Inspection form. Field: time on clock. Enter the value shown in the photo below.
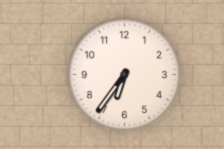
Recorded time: 6:36
